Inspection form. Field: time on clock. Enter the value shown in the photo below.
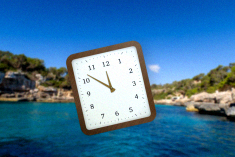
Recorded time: 11:52
